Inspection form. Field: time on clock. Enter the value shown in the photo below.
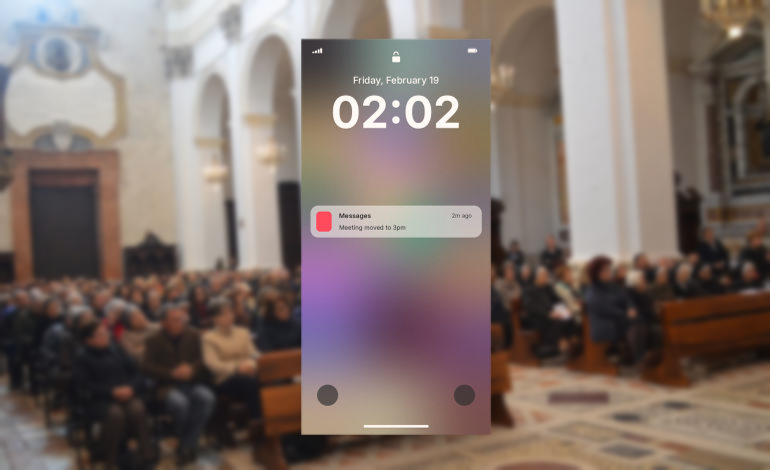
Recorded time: 2:02
